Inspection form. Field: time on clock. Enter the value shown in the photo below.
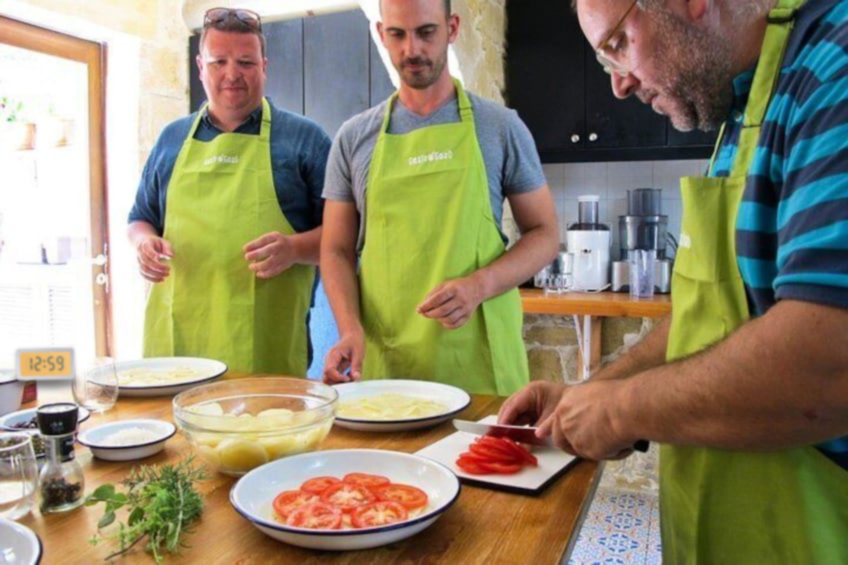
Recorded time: 12:59
